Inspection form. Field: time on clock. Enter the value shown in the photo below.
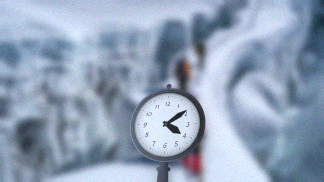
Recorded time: 4:09
